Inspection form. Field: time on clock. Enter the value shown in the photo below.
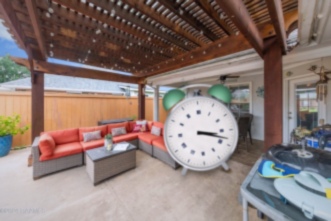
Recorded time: 3:18
